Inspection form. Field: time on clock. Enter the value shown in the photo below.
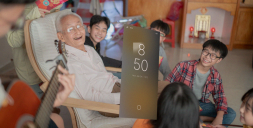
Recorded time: 8:50
